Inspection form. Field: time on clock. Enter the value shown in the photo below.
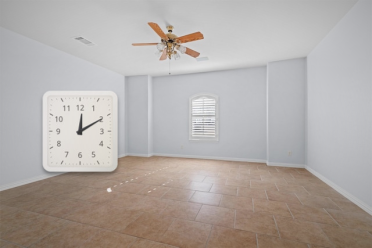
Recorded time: 12:10
